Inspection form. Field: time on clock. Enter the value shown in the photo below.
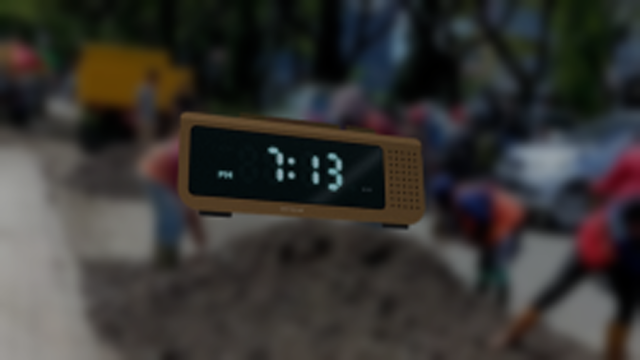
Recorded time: 7:13
